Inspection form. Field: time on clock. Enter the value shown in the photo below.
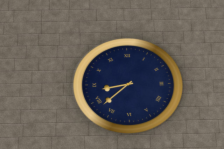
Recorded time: 8:38
